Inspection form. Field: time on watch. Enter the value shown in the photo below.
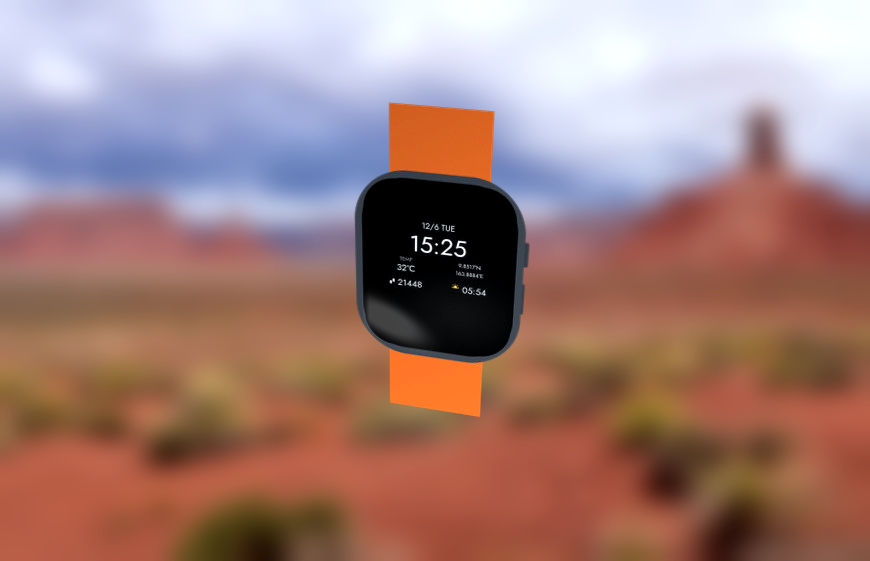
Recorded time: 15:25
